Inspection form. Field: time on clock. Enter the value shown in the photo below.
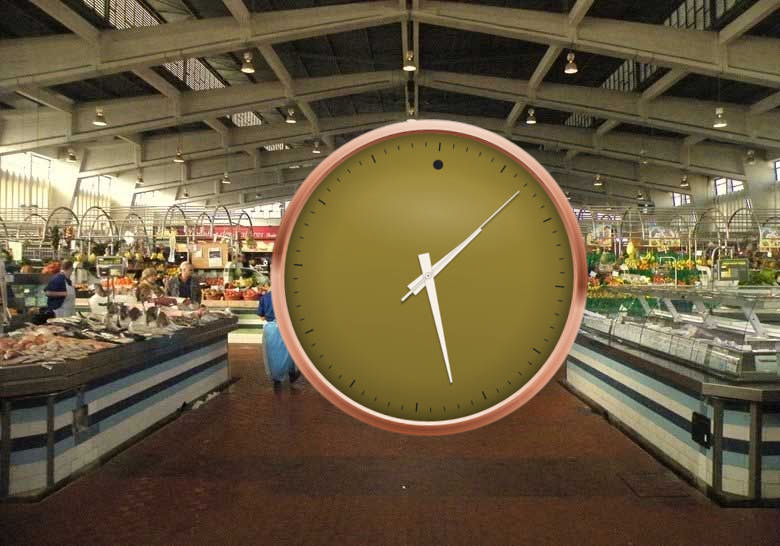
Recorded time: 1:27:07
